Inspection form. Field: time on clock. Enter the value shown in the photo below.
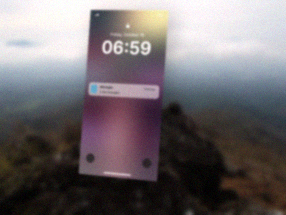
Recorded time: 6:59
